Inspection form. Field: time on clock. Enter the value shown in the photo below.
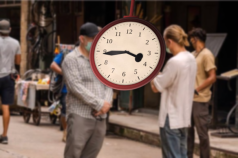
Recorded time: 3:44
